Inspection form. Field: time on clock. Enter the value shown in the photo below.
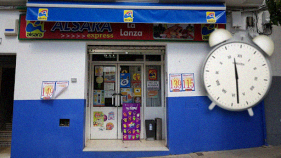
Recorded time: 11:28
